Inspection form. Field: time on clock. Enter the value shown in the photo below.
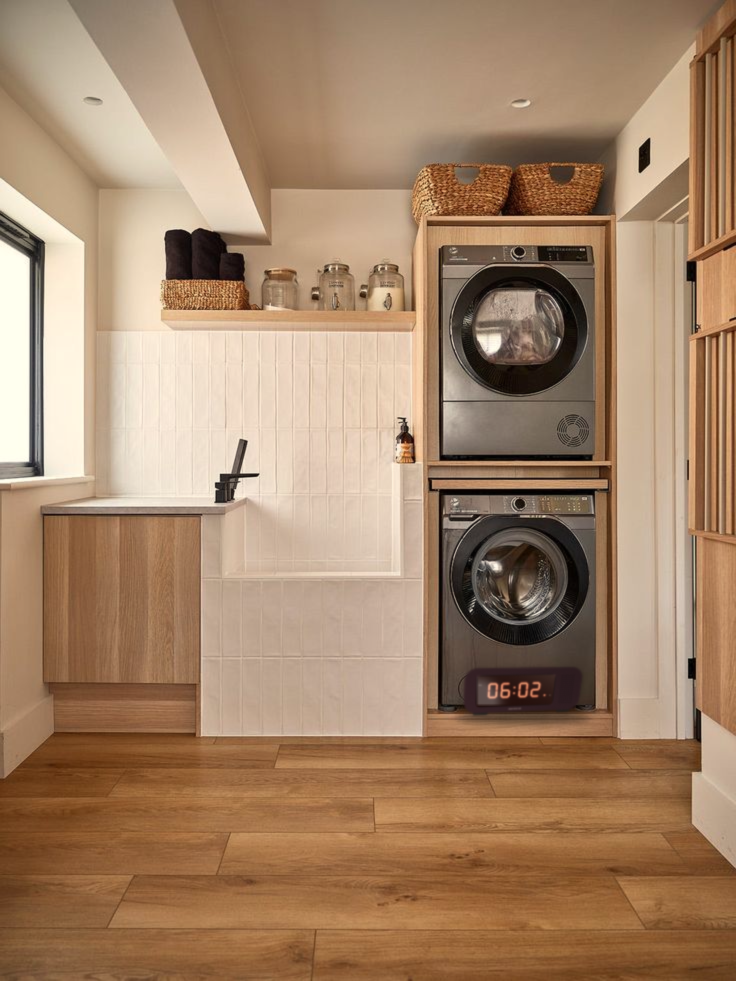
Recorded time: 6:02
